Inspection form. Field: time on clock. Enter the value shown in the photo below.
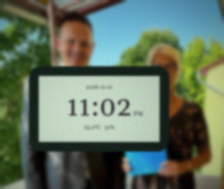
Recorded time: 11:02
